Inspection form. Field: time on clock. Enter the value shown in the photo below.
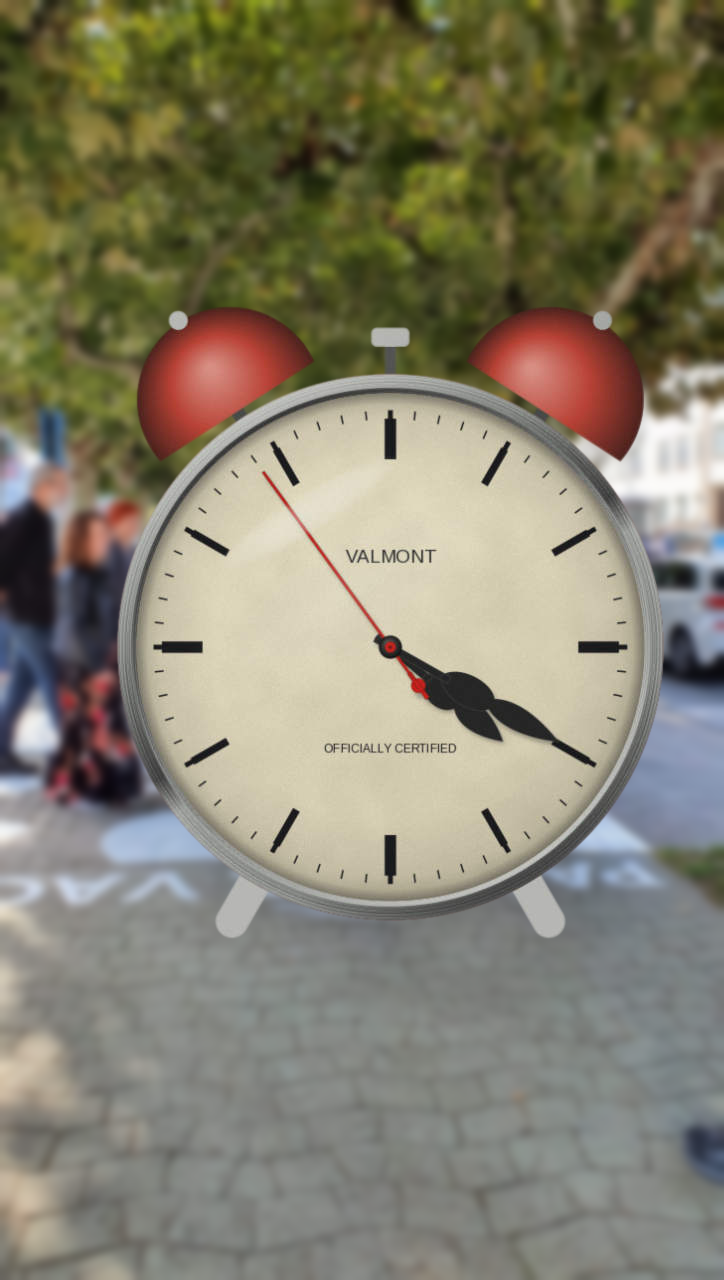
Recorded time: 4:19:54
